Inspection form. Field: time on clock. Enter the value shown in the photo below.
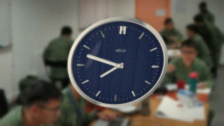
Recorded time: 7:48
